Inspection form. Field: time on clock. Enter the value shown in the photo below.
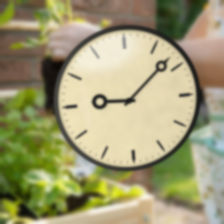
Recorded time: 9:08
